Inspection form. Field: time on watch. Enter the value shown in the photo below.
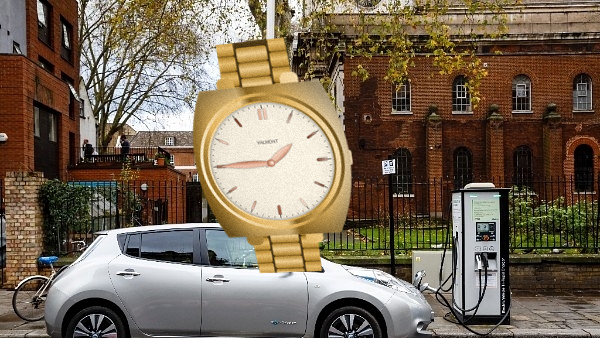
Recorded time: 1:45
